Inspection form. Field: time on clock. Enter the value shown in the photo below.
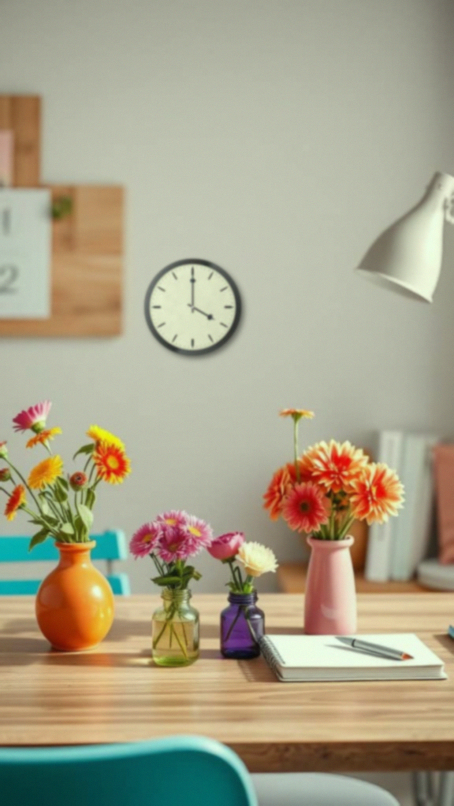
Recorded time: 4:00
